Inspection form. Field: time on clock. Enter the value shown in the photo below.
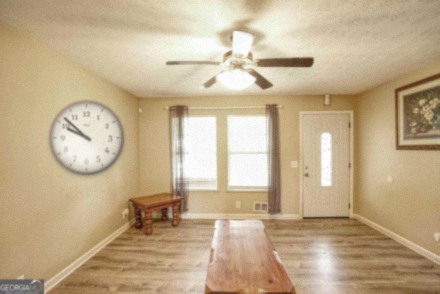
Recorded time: 9:52
